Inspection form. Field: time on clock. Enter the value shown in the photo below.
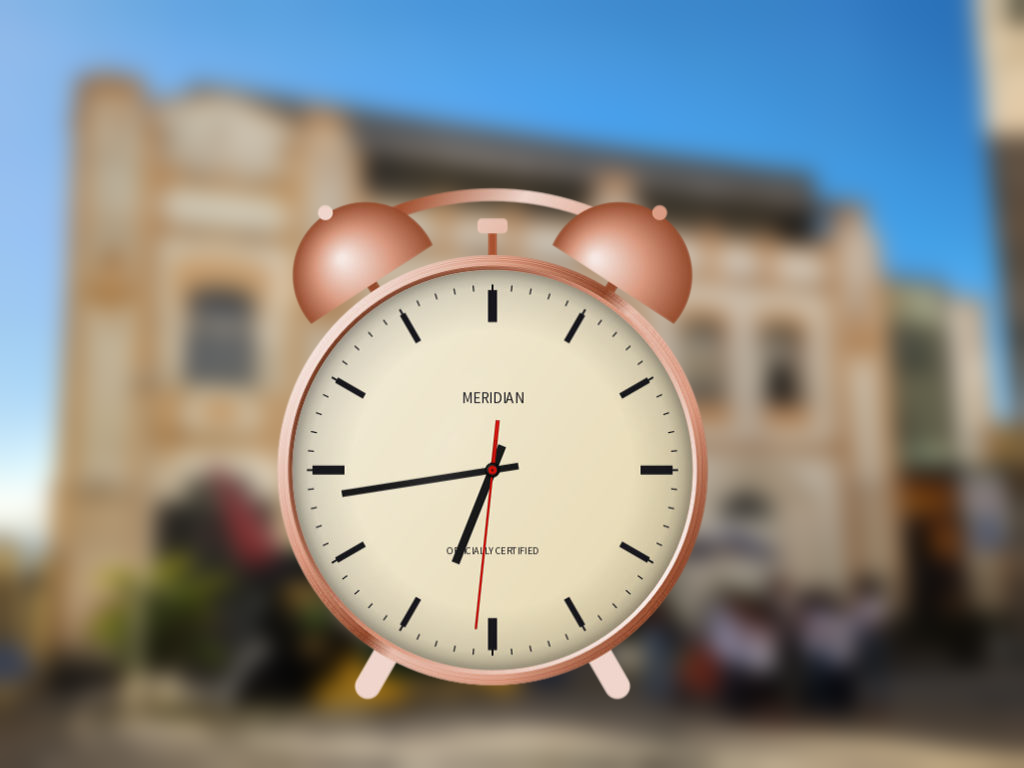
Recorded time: 6:43:31
